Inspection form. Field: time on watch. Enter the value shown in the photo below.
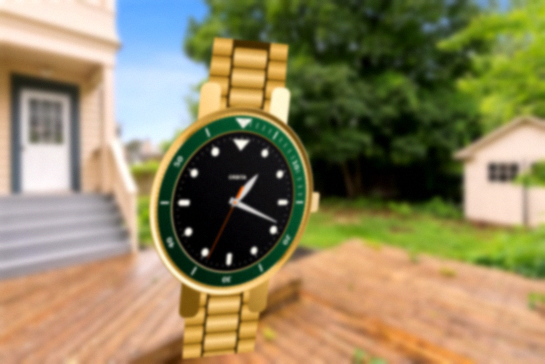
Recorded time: 1:18:34
